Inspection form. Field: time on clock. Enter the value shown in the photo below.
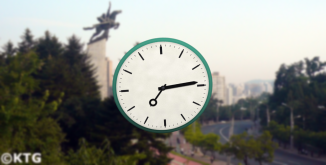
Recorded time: 7:14
